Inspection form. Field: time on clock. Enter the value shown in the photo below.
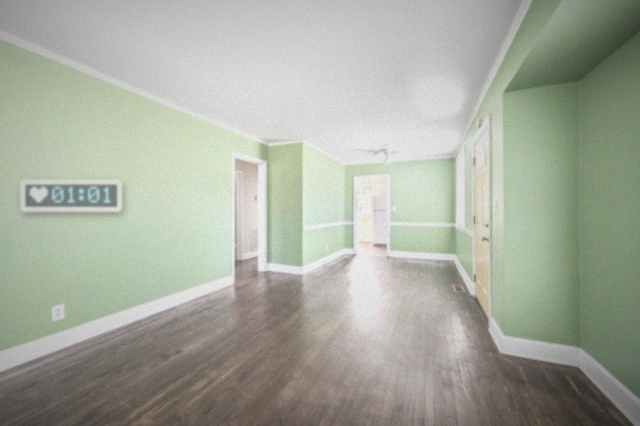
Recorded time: 1:01
